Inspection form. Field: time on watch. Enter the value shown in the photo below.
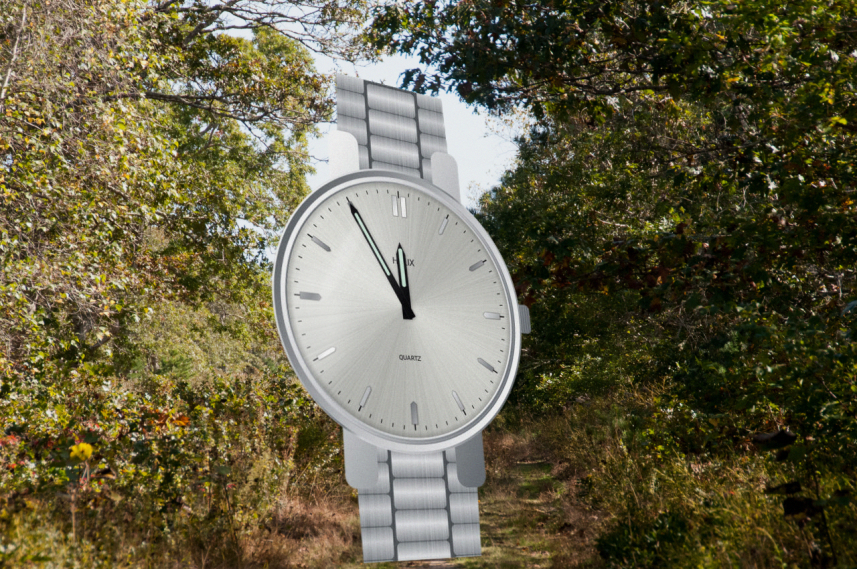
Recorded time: 11:55
